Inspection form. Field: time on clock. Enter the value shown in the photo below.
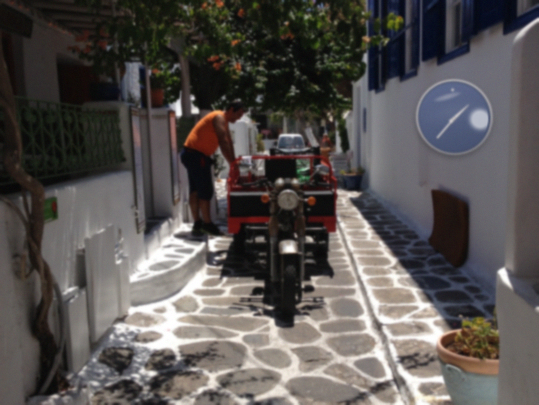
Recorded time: 1:37
